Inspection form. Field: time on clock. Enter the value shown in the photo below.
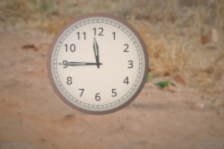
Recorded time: 11:45
